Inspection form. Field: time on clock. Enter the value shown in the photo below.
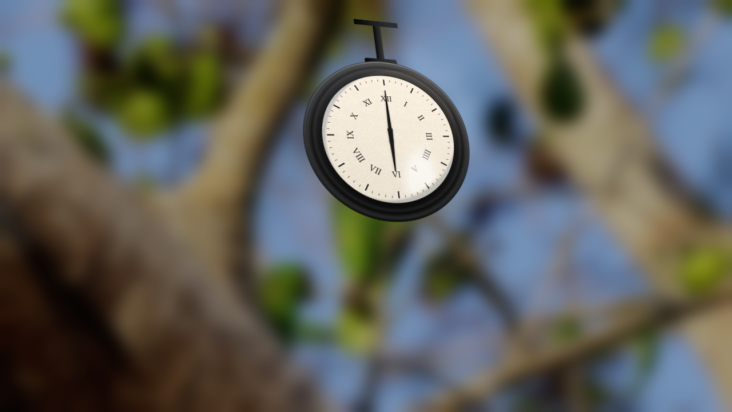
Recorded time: 6:00
